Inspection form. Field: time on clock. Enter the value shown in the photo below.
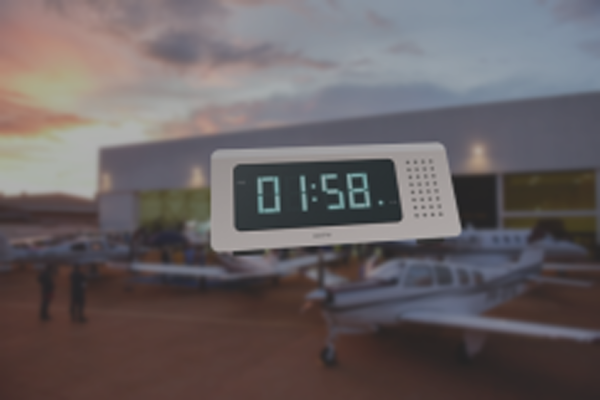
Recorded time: 1:58
